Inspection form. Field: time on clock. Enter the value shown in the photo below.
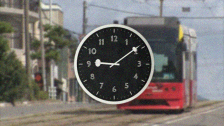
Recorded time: 9:09
